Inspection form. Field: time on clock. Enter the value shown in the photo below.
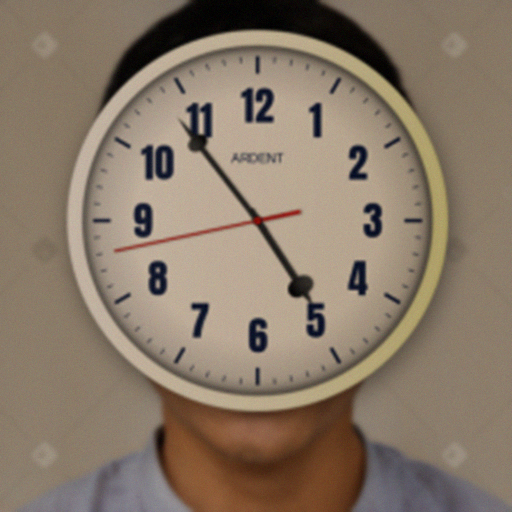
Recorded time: 4:53:43
